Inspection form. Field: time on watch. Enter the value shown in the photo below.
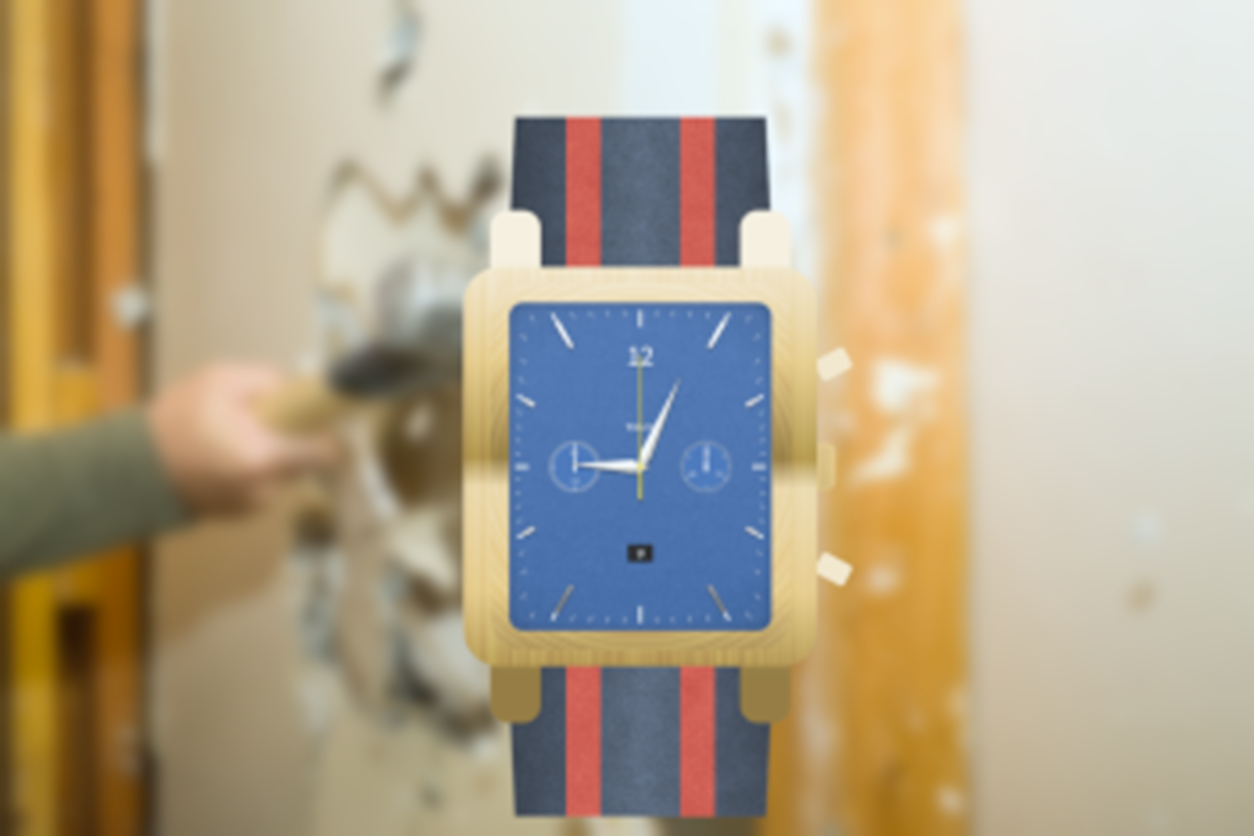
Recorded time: 9:04
